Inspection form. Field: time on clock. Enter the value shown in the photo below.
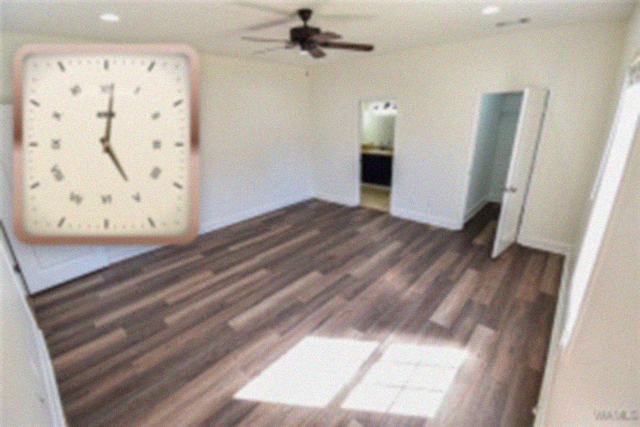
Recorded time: 5:01
